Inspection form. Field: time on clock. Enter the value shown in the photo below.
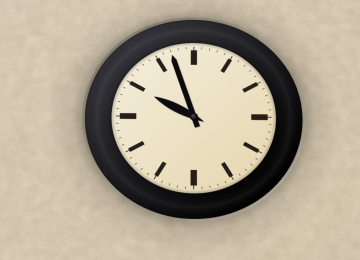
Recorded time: 9:57
